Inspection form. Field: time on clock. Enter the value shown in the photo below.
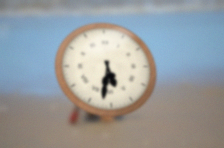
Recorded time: 5:32
